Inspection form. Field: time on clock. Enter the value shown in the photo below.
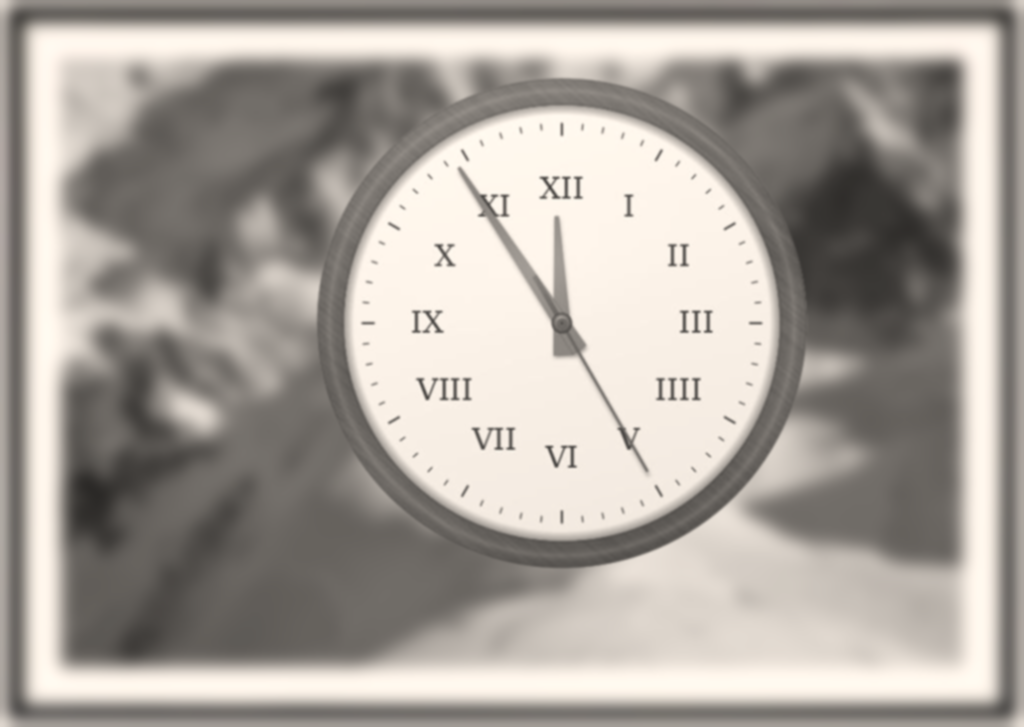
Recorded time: 11:54:25
